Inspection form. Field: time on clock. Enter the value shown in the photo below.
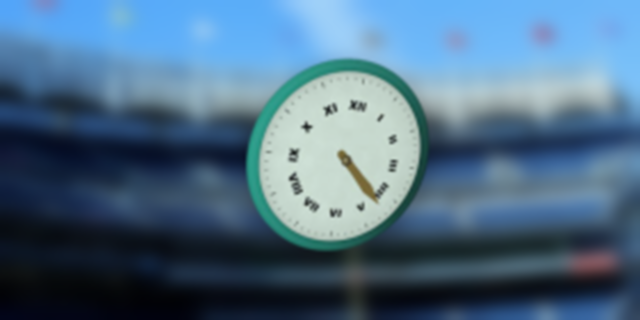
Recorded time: 4:22
